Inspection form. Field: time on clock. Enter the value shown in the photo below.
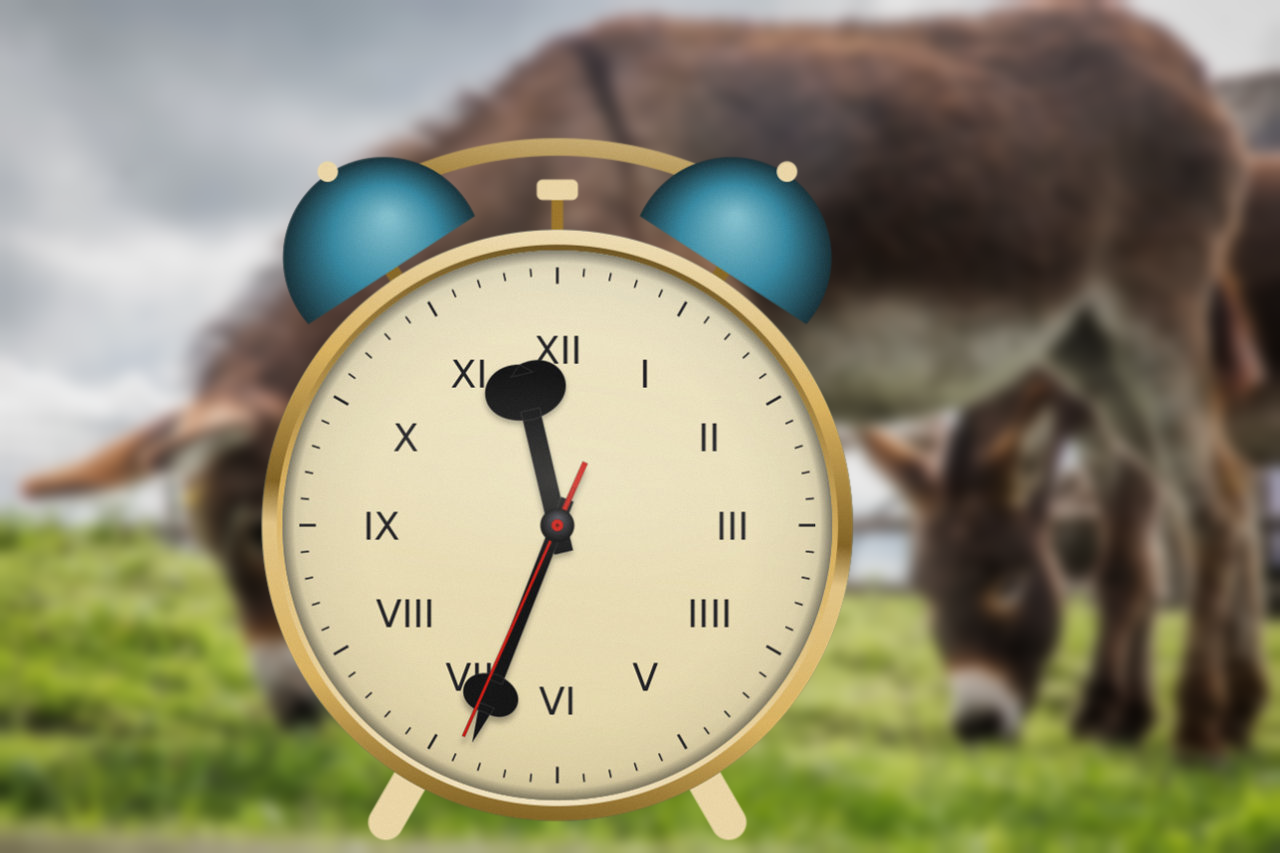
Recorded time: 11:33:34
